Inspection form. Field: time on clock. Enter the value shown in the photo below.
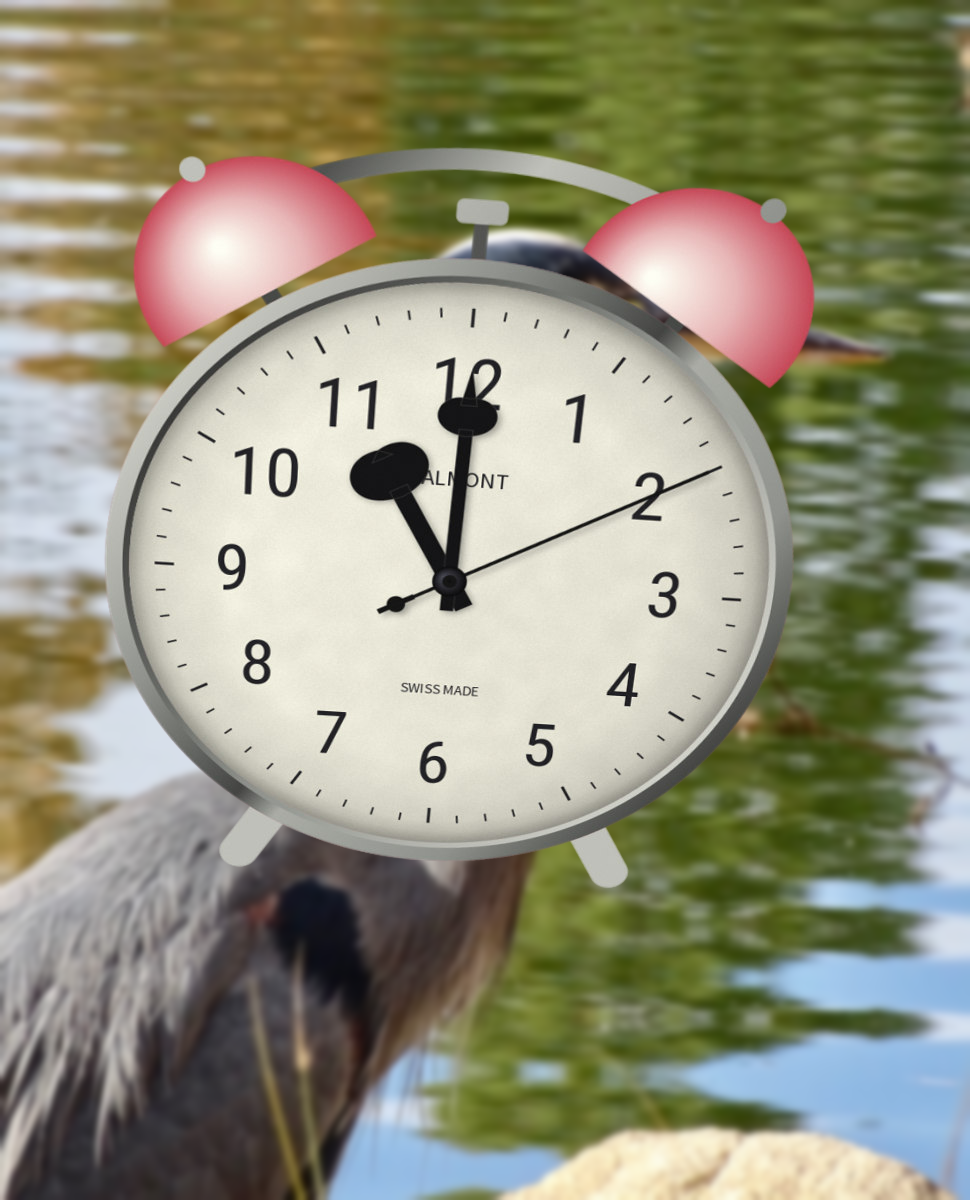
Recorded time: 11:00:10
